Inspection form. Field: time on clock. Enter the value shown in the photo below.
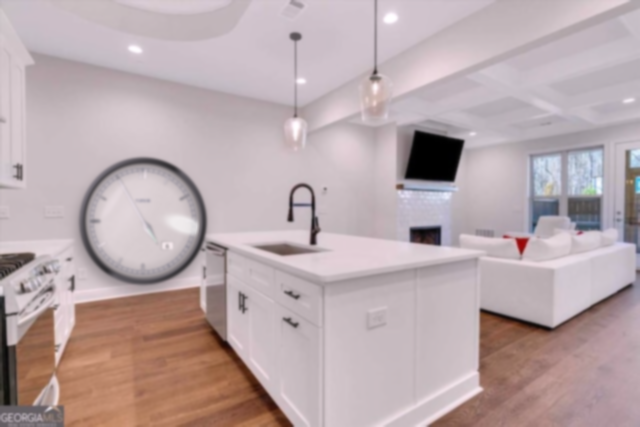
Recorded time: 4:55
